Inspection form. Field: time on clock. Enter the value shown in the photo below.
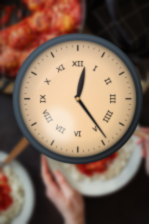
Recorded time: 12:24
